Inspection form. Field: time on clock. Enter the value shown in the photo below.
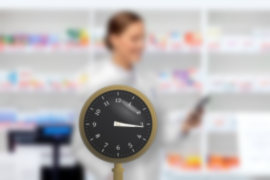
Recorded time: 3:16
